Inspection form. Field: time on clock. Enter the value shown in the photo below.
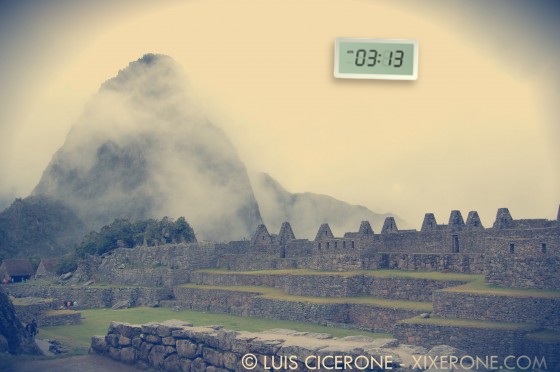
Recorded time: 3:13
